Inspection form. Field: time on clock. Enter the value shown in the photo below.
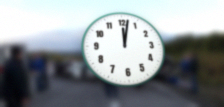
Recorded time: 12:02
